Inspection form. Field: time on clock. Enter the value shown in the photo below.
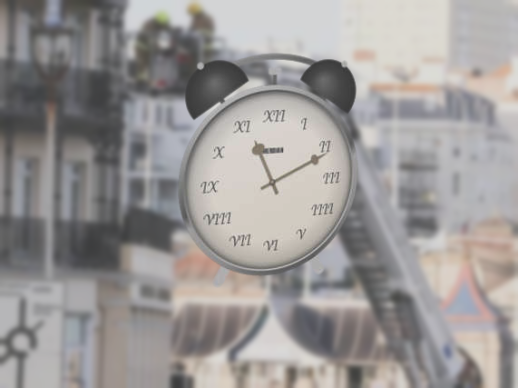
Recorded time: 11:11
